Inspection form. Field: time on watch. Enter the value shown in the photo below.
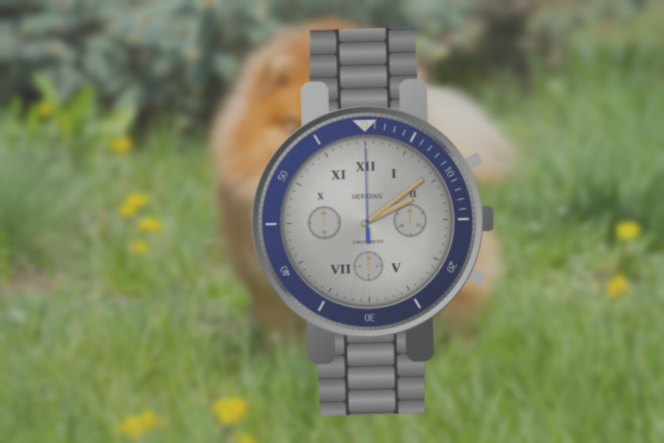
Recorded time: 2:09
